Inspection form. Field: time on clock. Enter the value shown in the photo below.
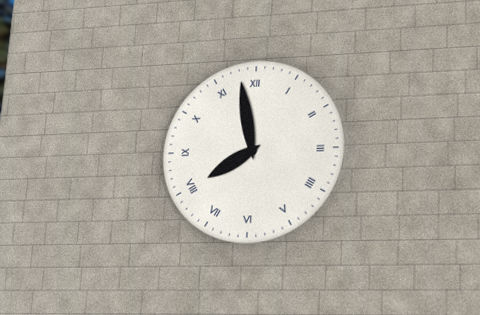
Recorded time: 7:58
